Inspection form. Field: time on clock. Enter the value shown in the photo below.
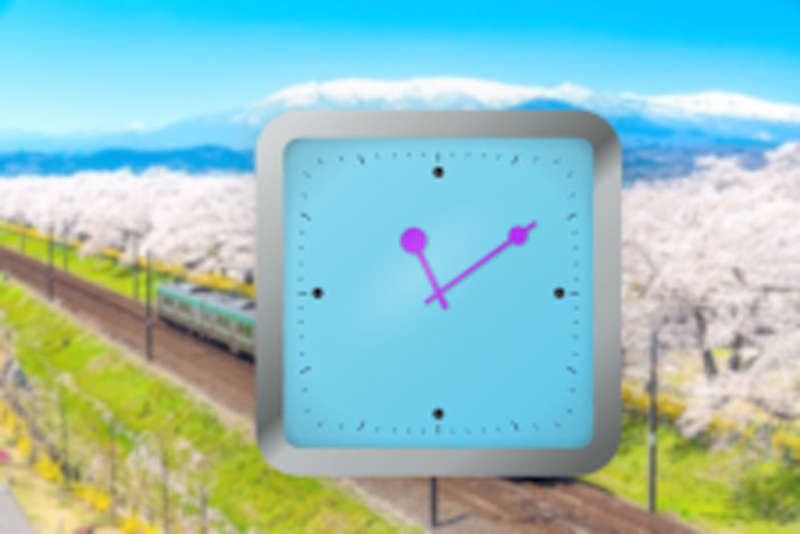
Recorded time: 11:09
